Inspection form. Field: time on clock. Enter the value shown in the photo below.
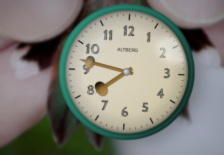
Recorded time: 7:47
